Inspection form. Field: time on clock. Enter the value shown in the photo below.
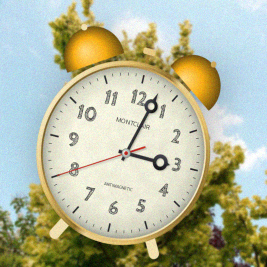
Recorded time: 3:02:40
